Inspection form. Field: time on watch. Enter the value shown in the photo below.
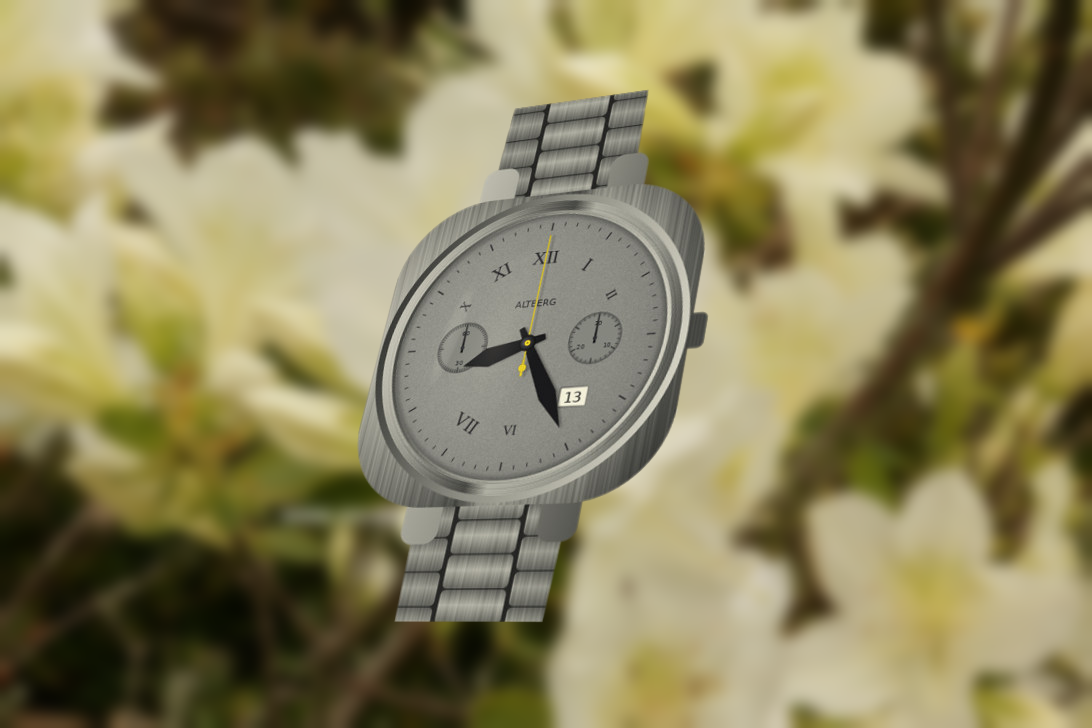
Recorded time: 8:25
